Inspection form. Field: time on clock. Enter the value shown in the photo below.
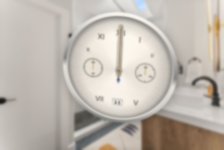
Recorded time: 12:00
